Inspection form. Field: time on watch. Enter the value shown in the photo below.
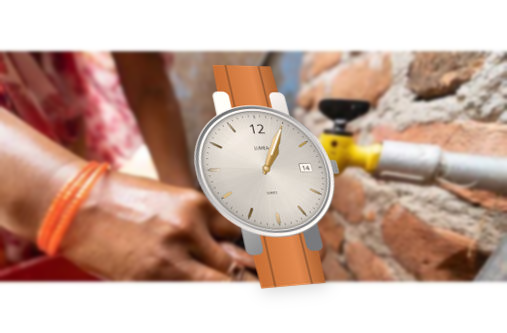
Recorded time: 1:05
